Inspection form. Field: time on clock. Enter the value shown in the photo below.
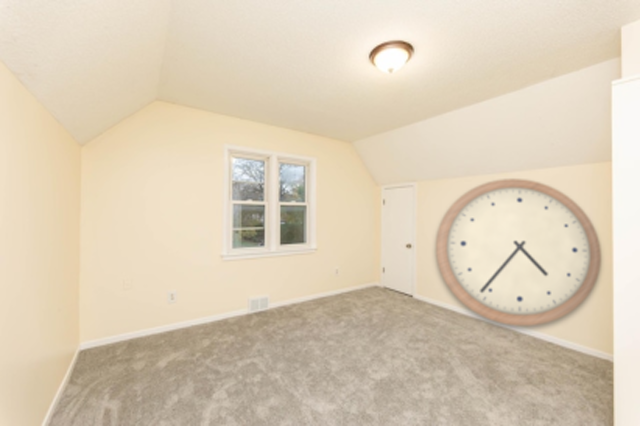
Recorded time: 4:36
